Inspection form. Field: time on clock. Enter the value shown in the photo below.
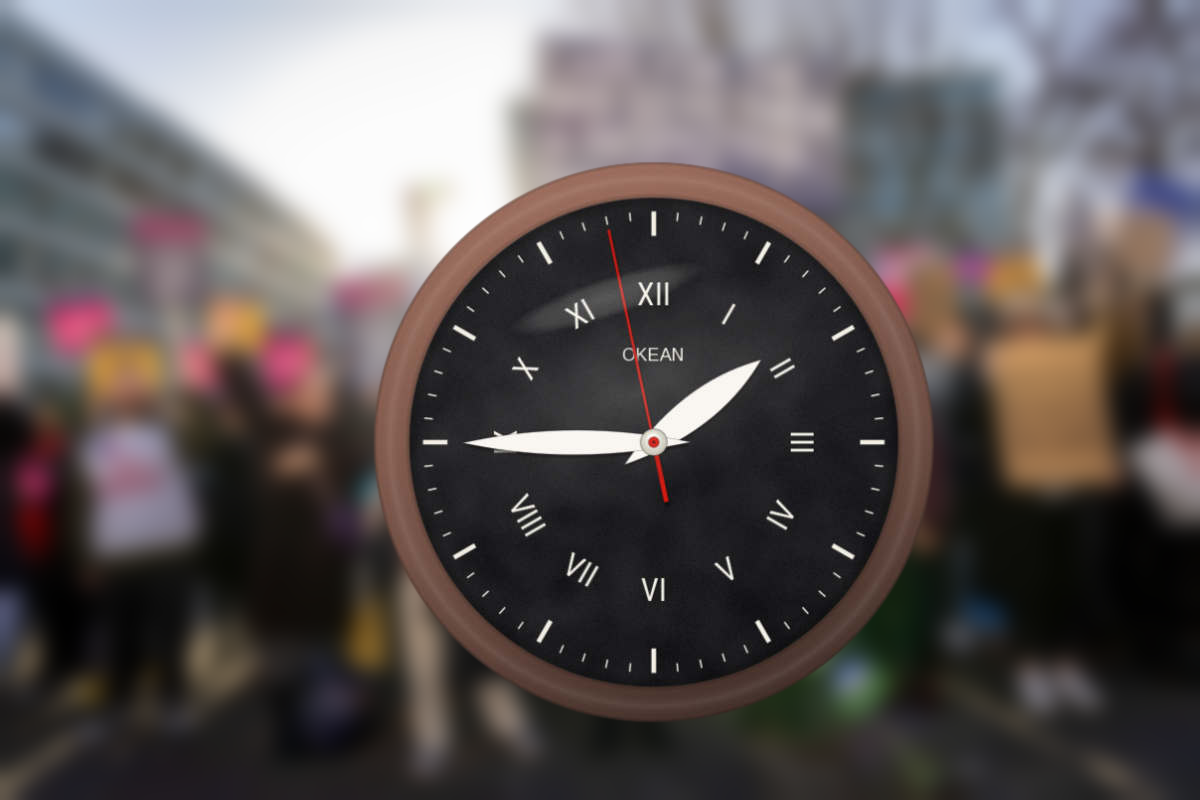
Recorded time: 1:44:58
